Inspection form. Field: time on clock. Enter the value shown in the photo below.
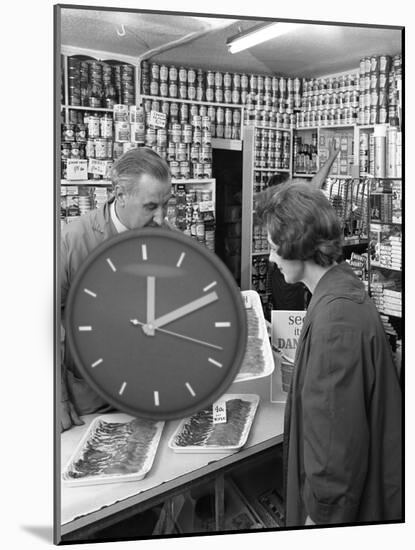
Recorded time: 12:11:18
